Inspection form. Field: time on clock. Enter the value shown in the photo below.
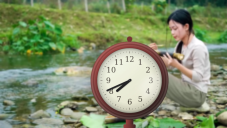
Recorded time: 7:41
